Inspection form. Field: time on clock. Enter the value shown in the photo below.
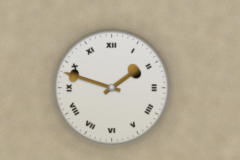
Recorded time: 1:48
